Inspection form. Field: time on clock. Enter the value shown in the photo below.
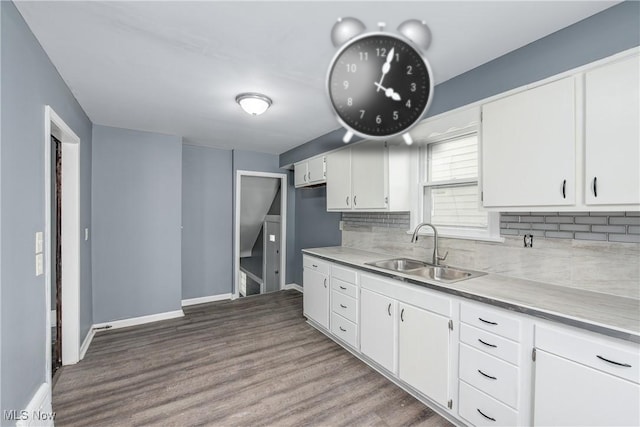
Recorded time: 4:03
